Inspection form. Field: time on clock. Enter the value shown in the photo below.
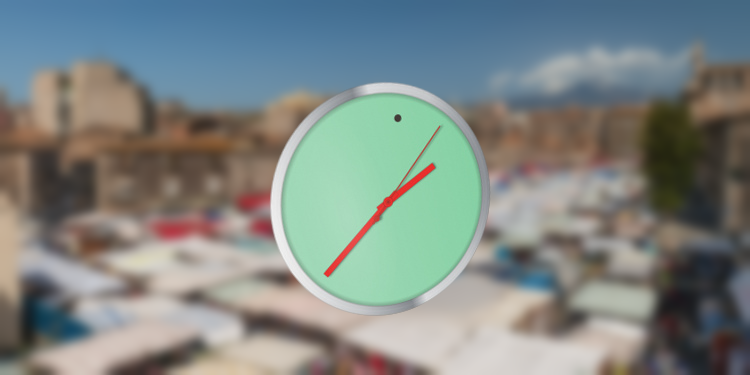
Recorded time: 1:36:05
